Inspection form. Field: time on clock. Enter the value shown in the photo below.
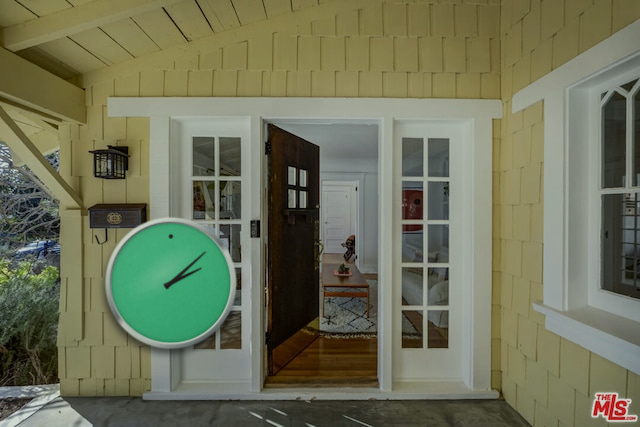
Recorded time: 2:08
